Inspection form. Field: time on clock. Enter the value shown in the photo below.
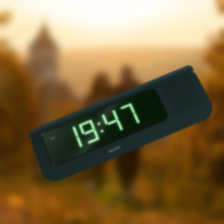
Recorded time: 19:47
